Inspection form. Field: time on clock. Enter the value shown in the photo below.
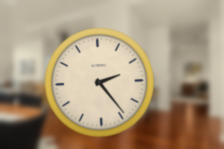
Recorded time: 2:24
